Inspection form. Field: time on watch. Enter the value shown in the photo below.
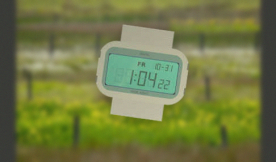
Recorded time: 1:04:22
